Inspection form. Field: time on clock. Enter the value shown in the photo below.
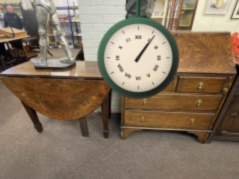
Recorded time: 1:06
